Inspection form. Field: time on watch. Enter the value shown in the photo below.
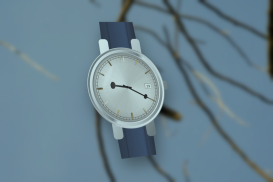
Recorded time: 9:20
